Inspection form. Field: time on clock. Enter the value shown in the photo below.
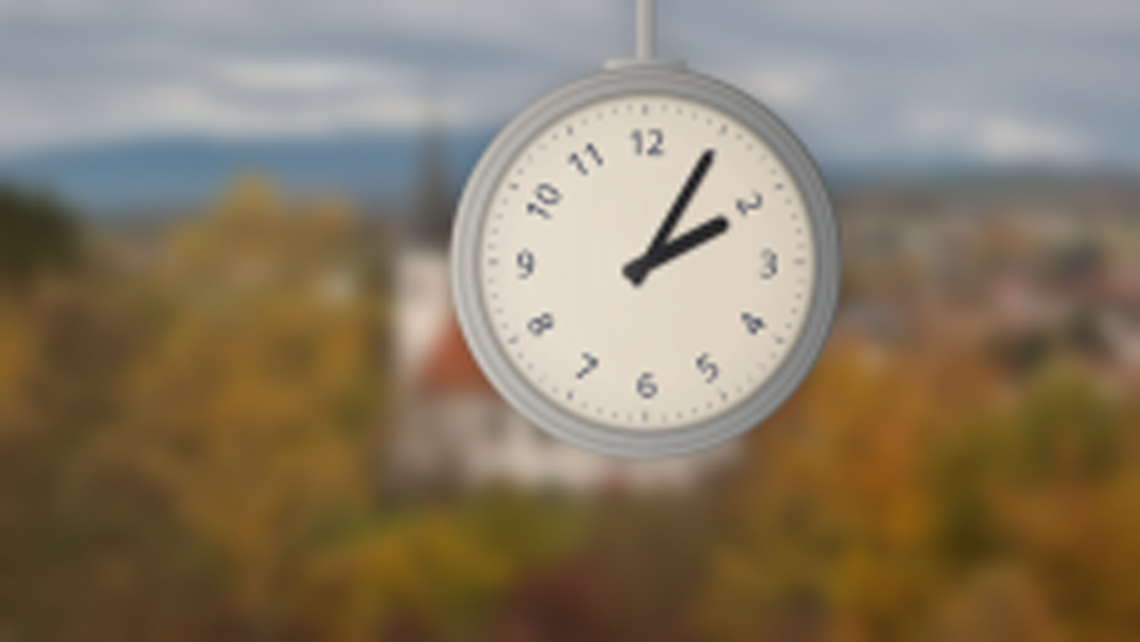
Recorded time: 2:05
